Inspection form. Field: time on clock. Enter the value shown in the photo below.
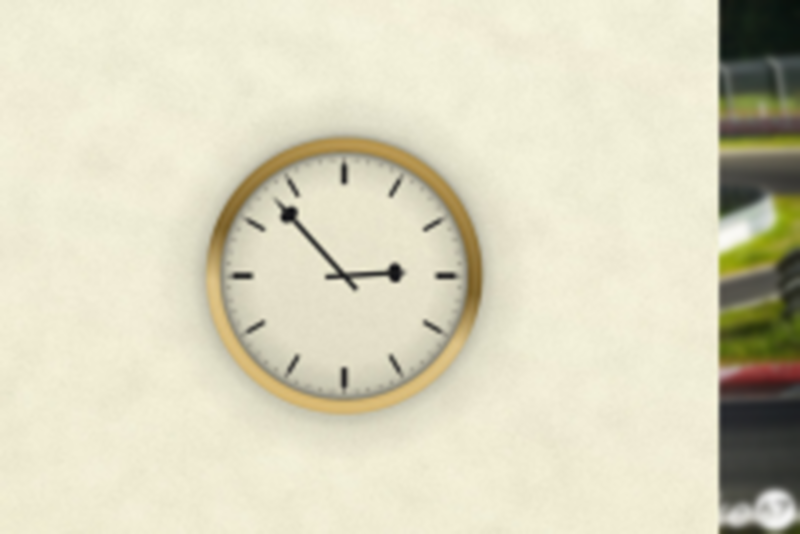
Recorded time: 2:53
